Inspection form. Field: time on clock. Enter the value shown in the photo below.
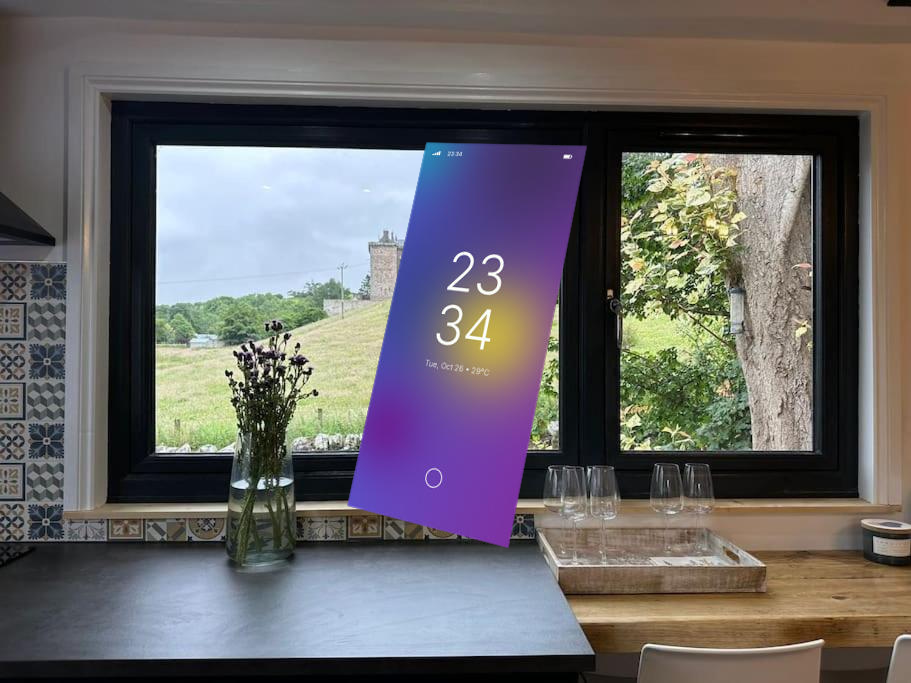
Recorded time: 23:34
